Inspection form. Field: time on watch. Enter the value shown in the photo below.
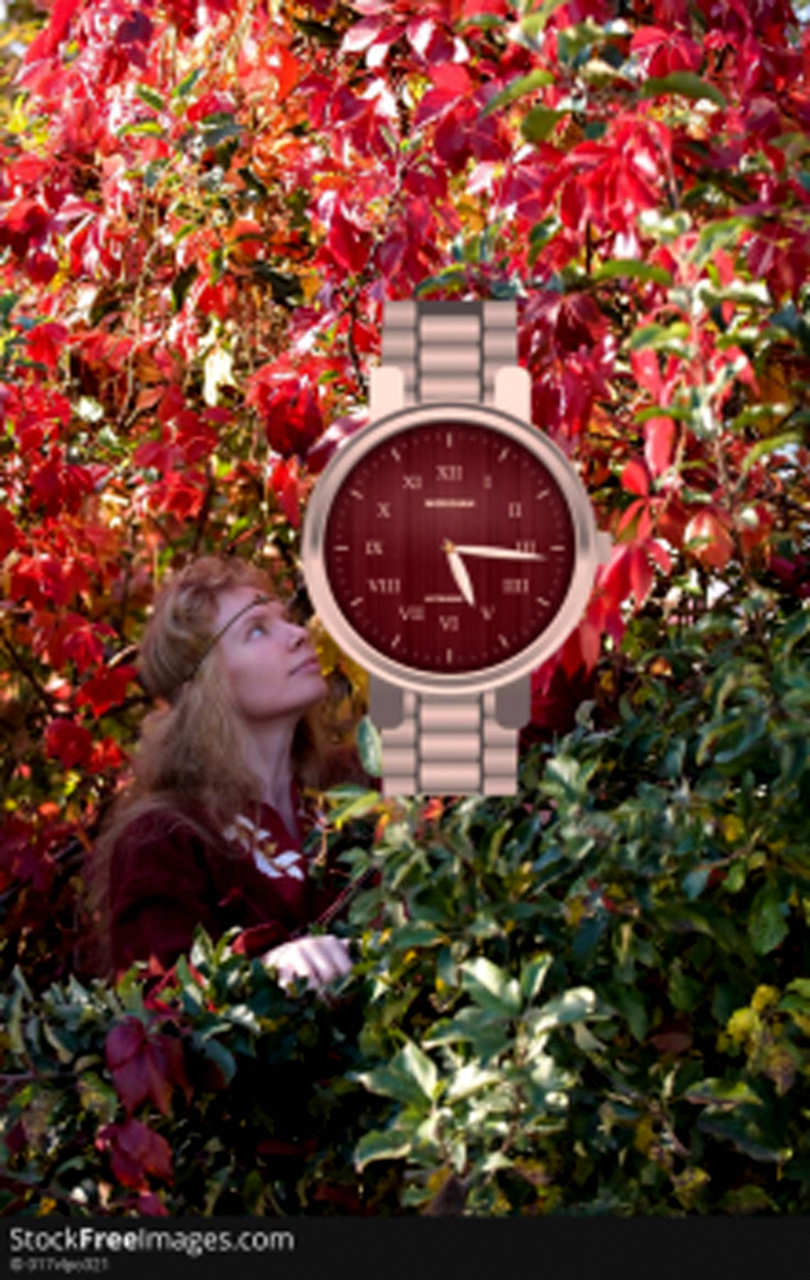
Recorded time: 5:16
